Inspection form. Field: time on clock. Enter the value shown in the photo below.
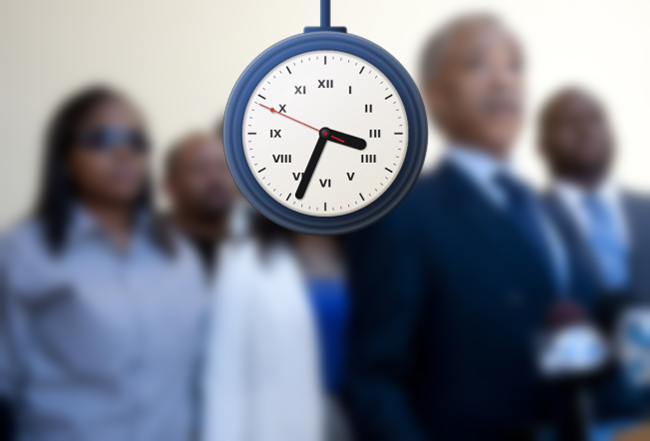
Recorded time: 3:33:49
